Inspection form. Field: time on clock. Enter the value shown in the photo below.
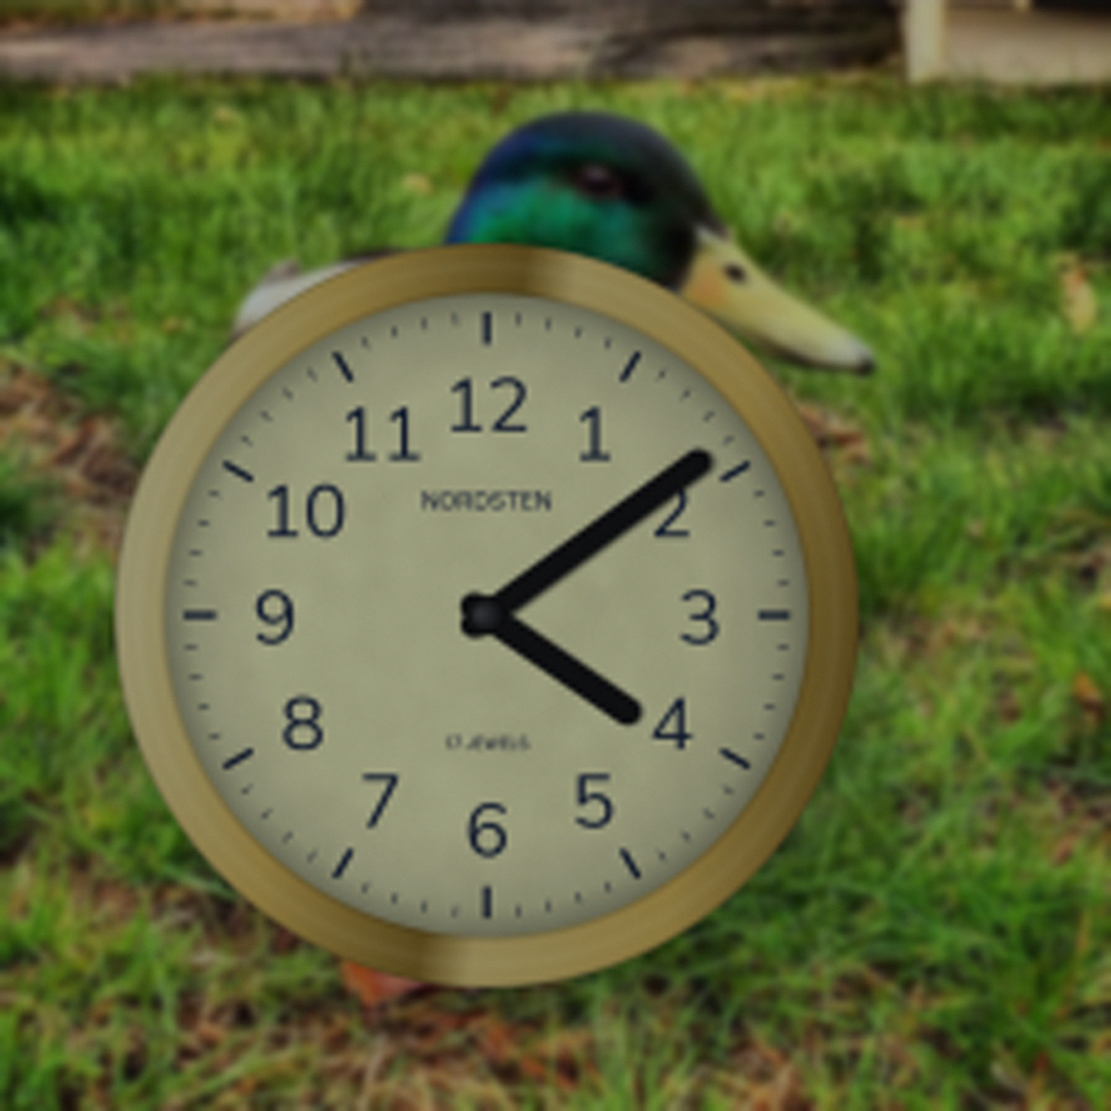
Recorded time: 4:09
